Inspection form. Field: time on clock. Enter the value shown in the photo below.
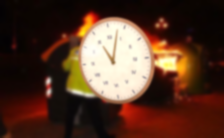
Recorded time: 11:03
